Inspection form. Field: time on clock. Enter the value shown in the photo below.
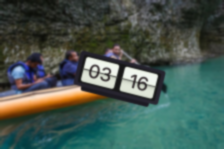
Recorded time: 3:16
